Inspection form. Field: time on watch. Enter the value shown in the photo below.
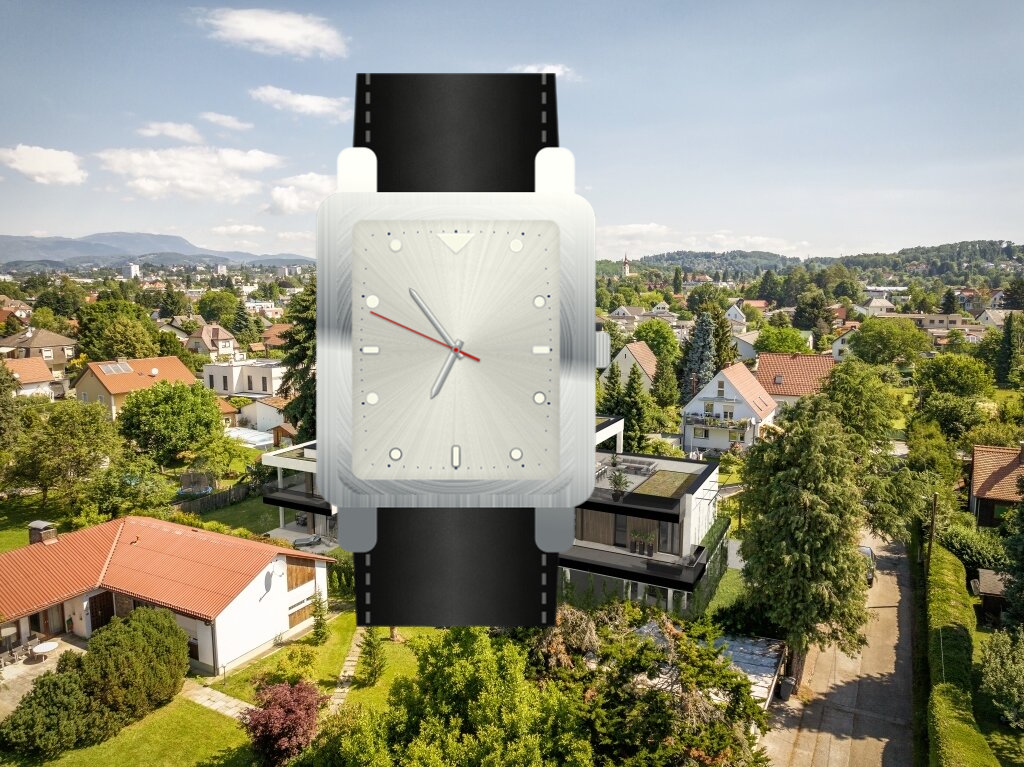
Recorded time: 6:53:49
